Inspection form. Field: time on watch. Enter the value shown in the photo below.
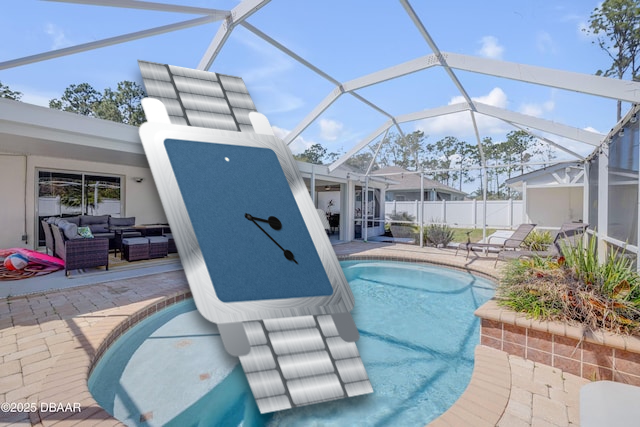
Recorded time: 3:24
